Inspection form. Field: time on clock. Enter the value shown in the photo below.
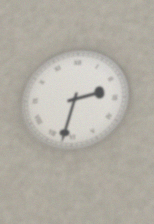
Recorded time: 2:32
